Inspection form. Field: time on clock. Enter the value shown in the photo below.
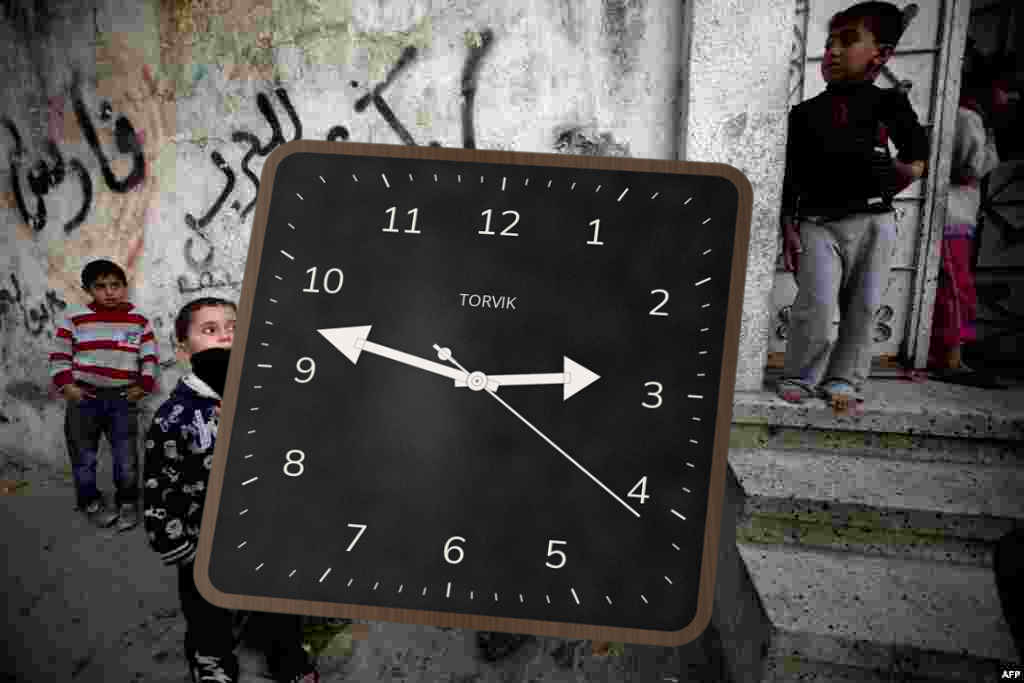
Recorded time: 2:47:21
